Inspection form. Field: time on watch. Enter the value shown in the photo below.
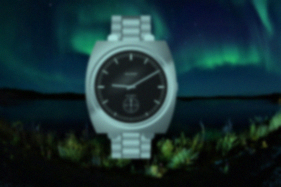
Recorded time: 9:10
